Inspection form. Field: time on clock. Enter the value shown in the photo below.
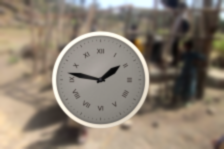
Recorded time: 1:47
